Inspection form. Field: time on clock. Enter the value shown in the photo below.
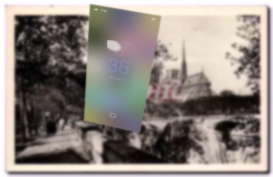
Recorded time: 17:38
